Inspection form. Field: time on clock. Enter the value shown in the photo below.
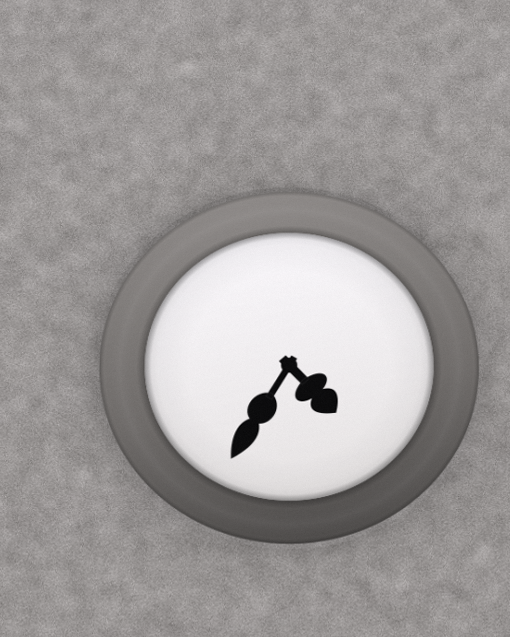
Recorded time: 4:35
